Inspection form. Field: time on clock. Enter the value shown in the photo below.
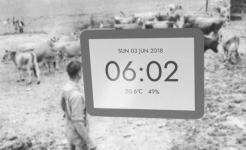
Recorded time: 6:02
